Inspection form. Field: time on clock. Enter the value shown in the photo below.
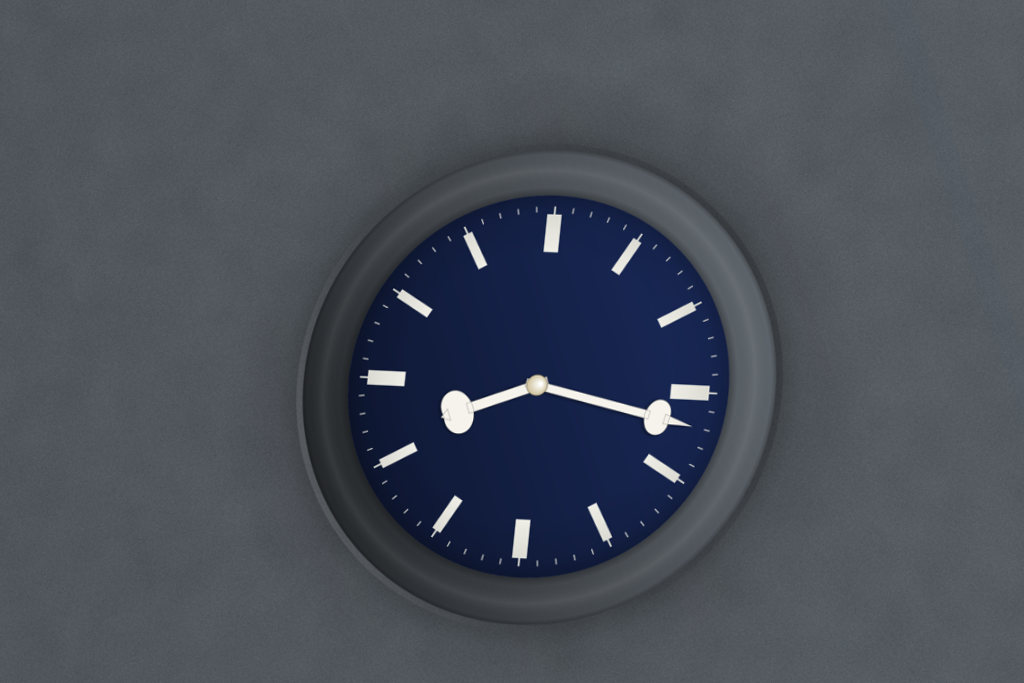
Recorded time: 8:17
